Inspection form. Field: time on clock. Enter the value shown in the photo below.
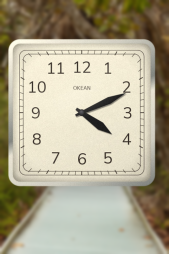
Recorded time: 4:11
